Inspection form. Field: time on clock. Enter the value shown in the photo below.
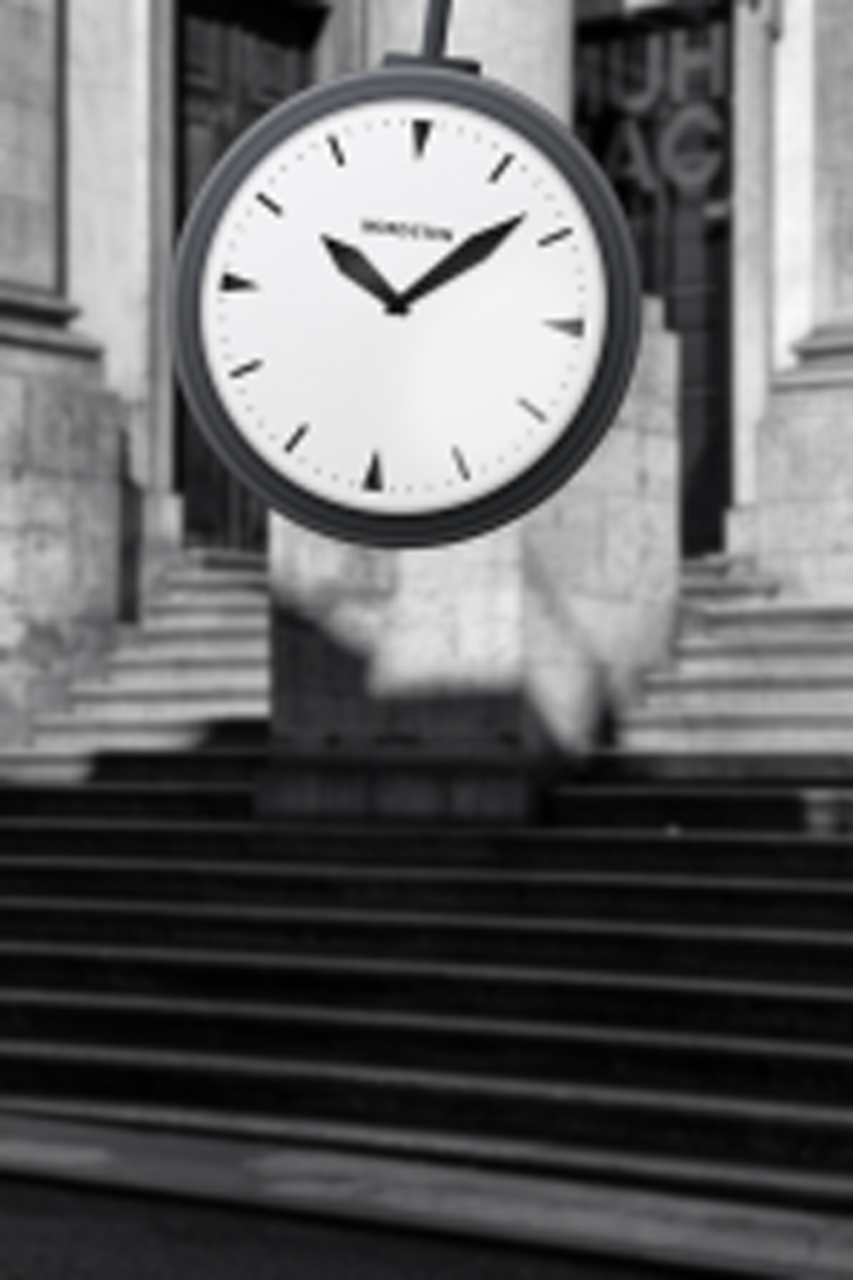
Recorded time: 10:08
